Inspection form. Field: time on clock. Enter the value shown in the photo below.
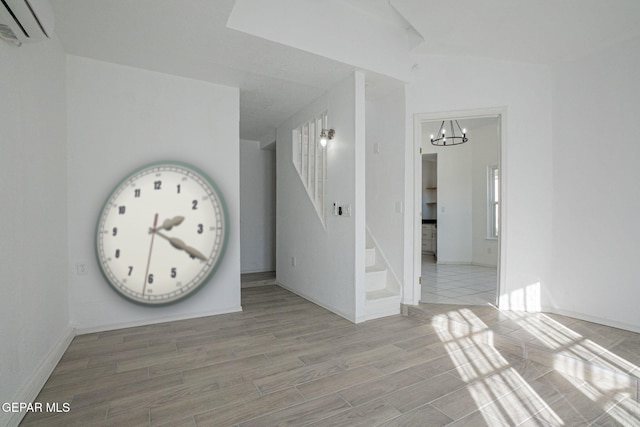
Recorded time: 2:19:31
